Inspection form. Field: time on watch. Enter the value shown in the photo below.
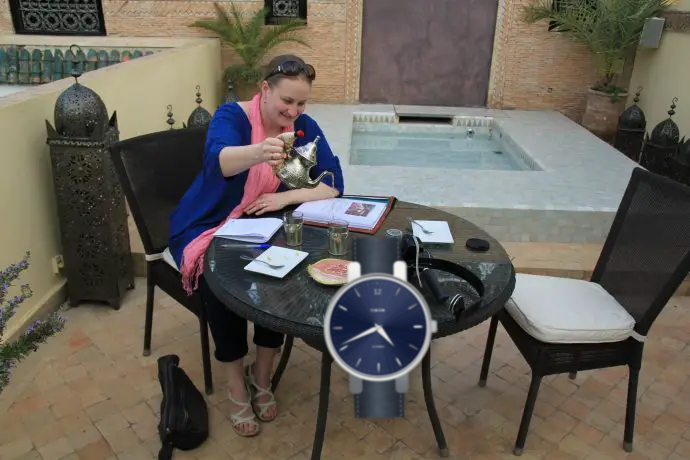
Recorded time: 4:41
